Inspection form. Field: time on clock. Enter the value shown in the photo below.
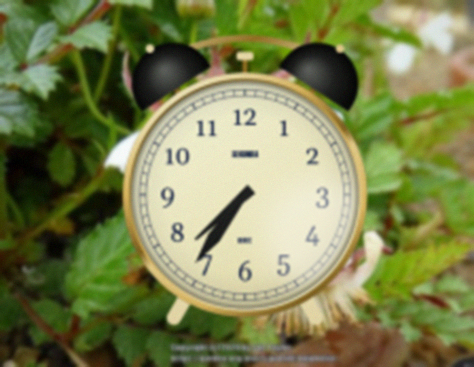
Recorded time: 7:36
